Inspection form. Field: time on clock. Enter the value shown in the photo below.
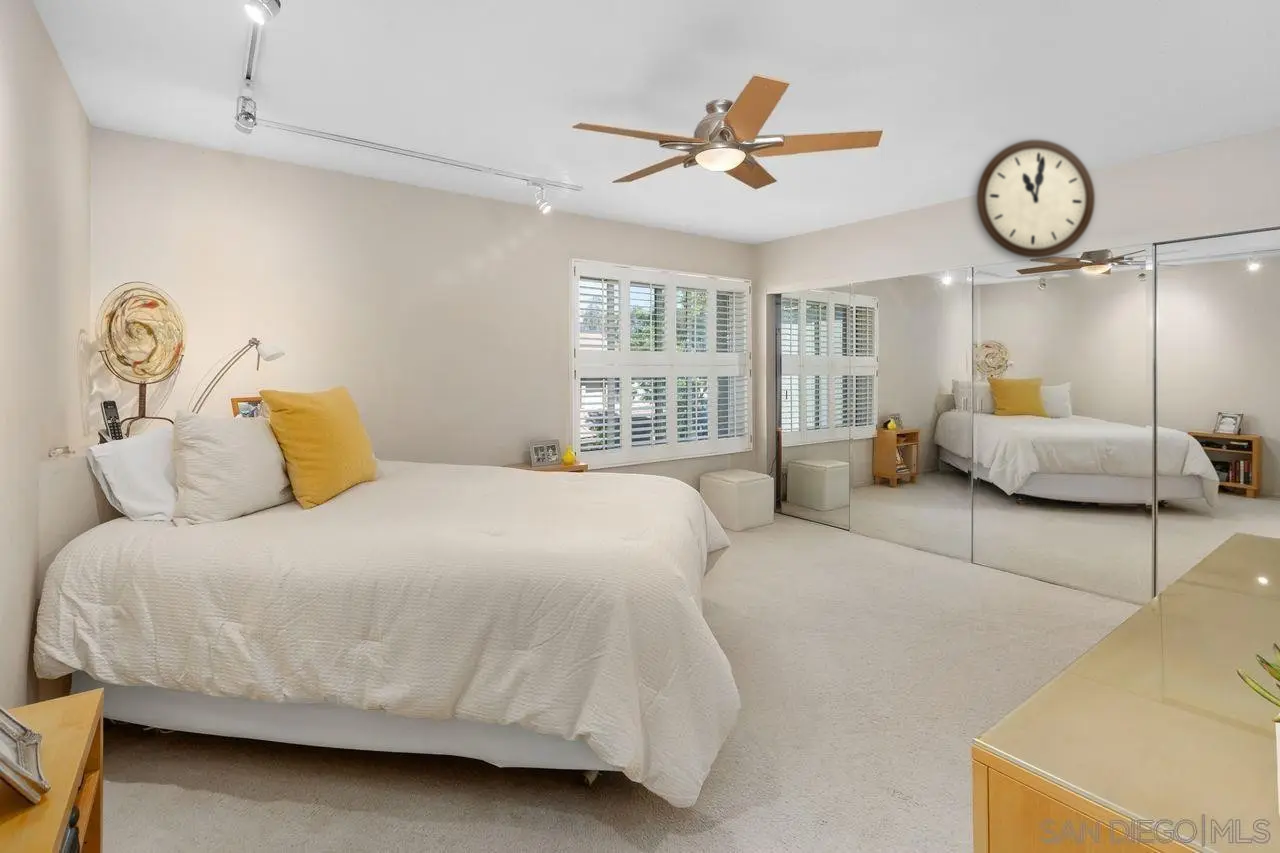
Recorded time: 11:01
